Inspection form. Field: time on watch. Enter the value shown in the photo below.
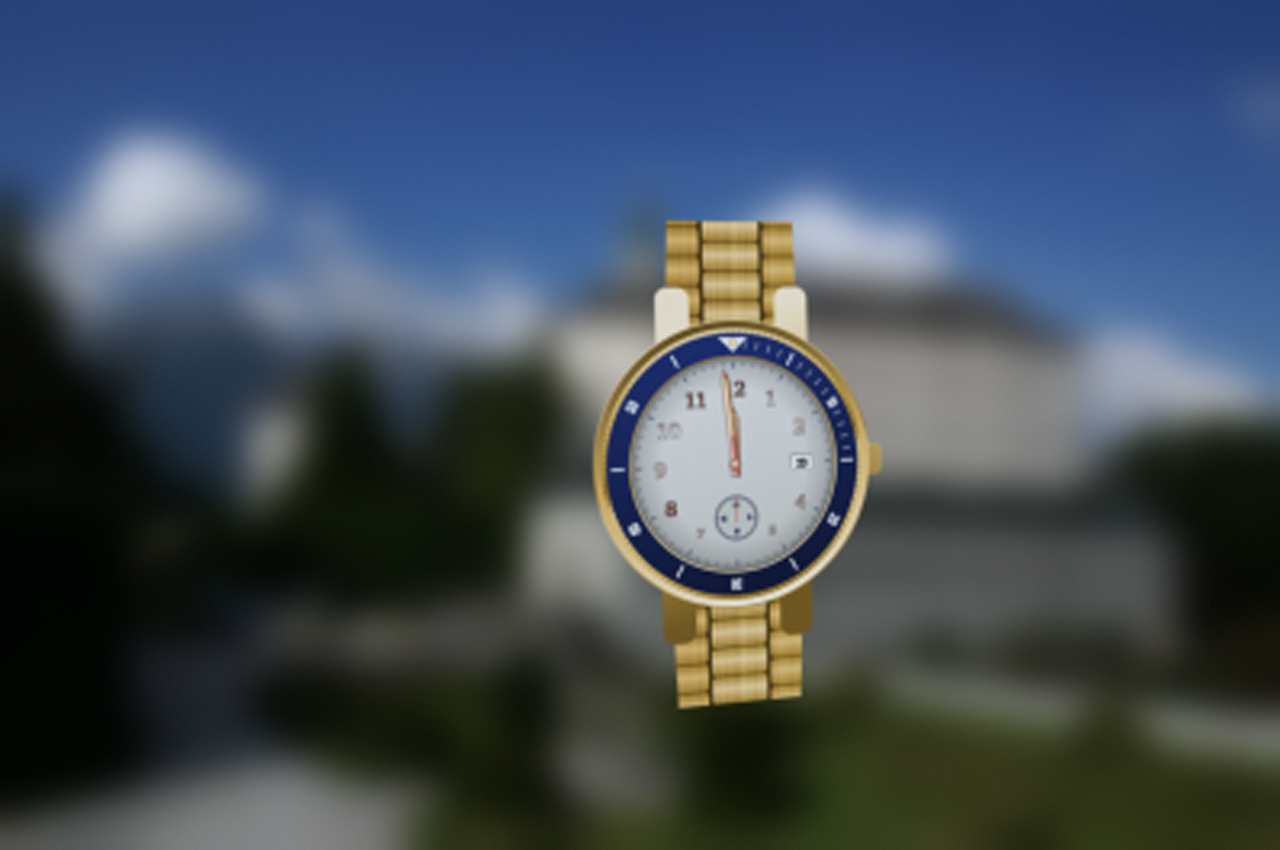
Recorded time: 11:59
